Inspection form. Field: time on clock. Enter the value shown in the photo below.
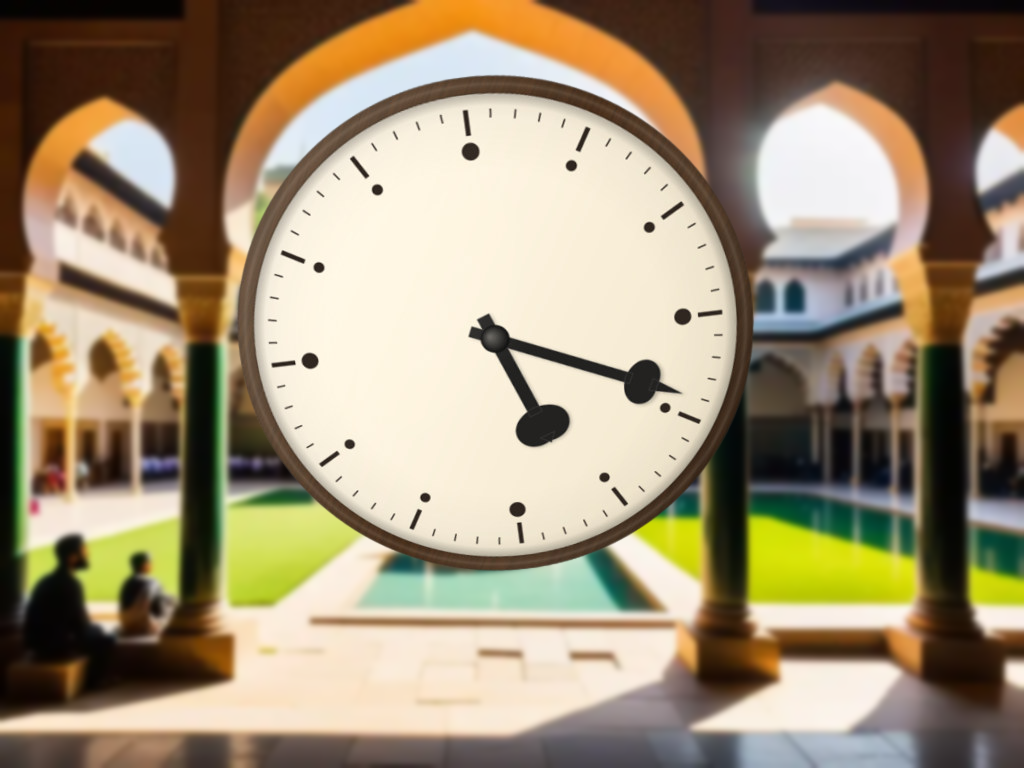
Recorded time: 5:19
